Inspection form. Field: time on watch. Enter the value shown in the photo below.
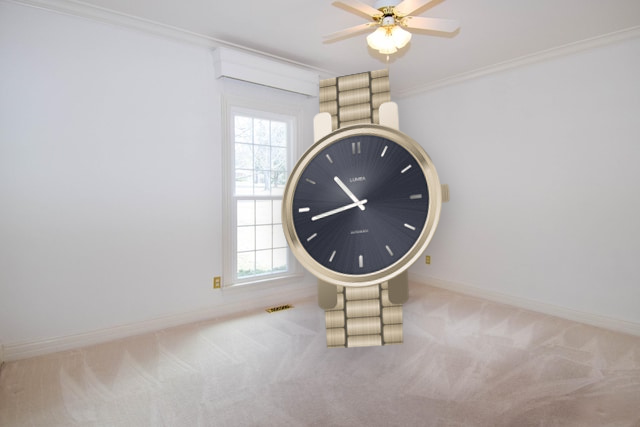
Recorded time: 10:43
